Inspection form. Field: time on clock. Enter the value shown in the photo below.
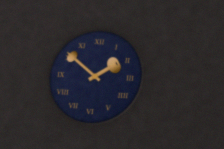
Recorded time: 1:51
